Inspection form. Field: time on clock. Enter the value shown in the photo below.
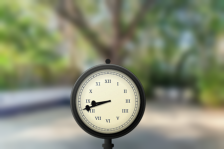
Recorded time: 8:42
